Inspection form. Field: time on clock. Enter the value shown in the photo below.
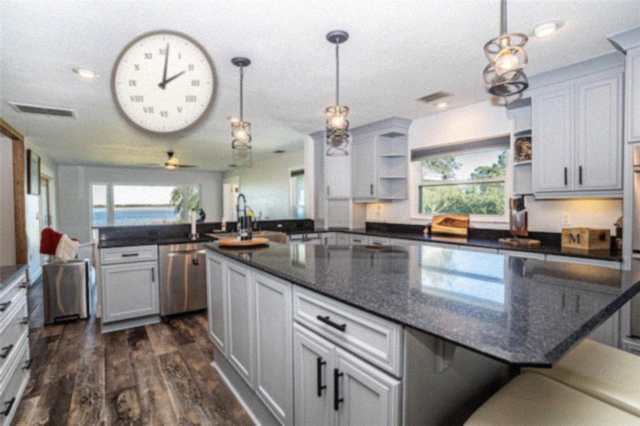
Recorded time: 2:01
